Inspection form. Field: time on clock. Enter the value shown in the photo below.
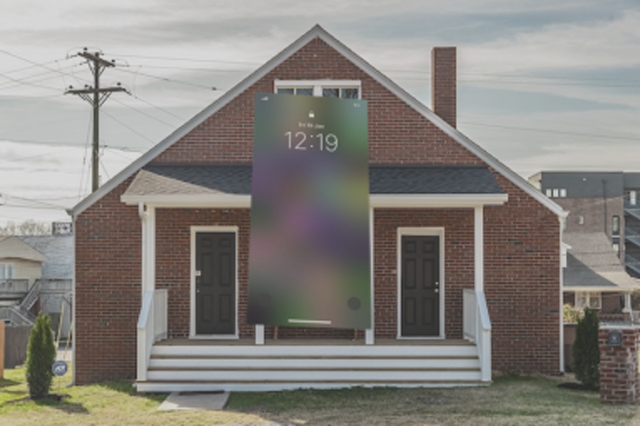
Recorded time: 12:19
